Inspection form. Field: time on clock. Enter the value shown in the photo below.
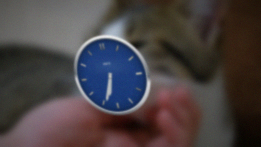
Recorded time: 6:34
